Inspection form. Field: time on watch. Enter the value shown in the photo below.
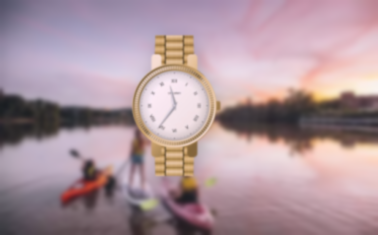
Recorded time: 11:36
